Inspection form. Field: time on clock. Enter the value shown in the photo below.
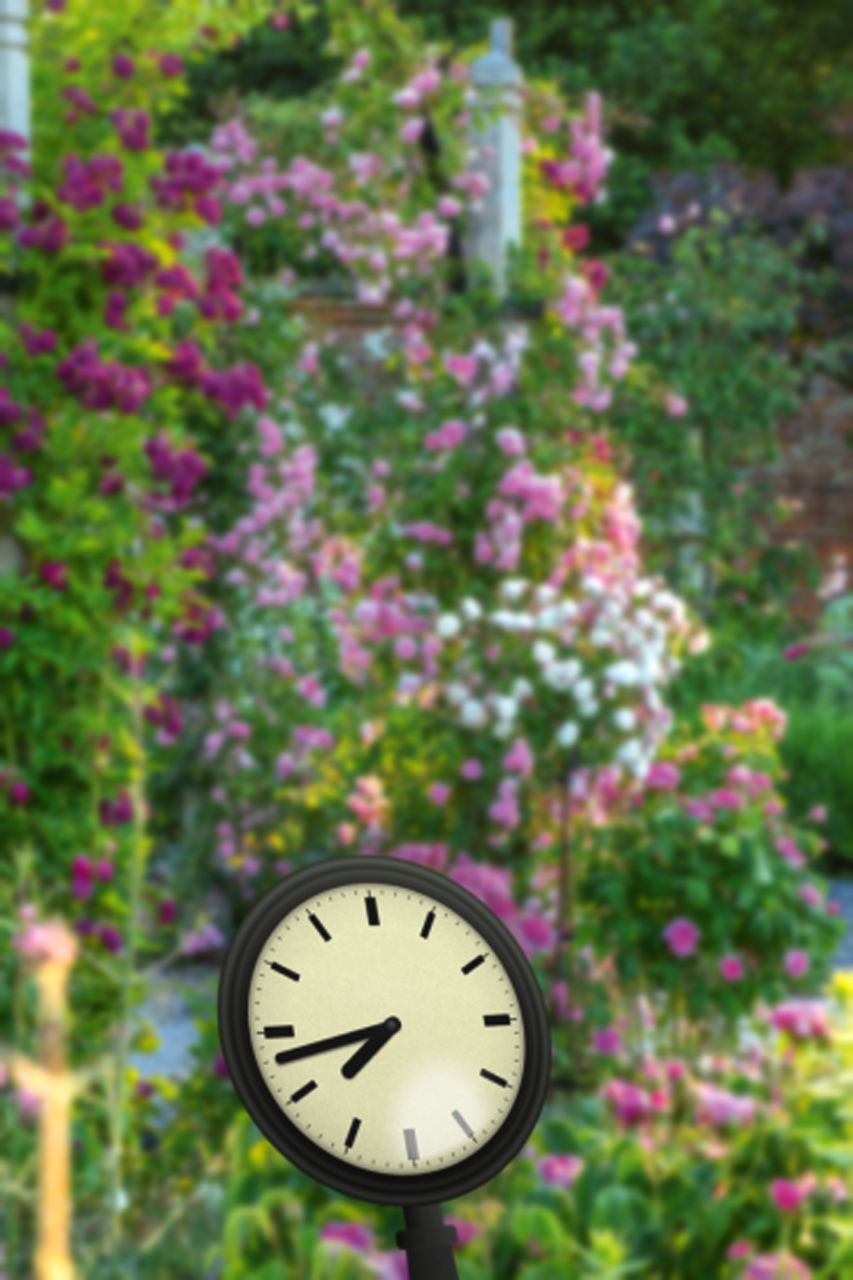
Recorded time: 7:43
